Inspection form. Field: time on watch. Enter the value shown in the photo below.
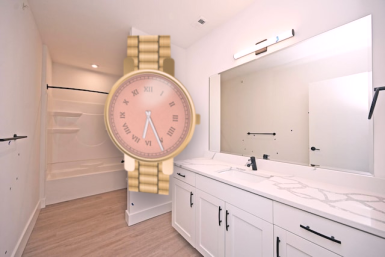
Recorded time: 6:26
